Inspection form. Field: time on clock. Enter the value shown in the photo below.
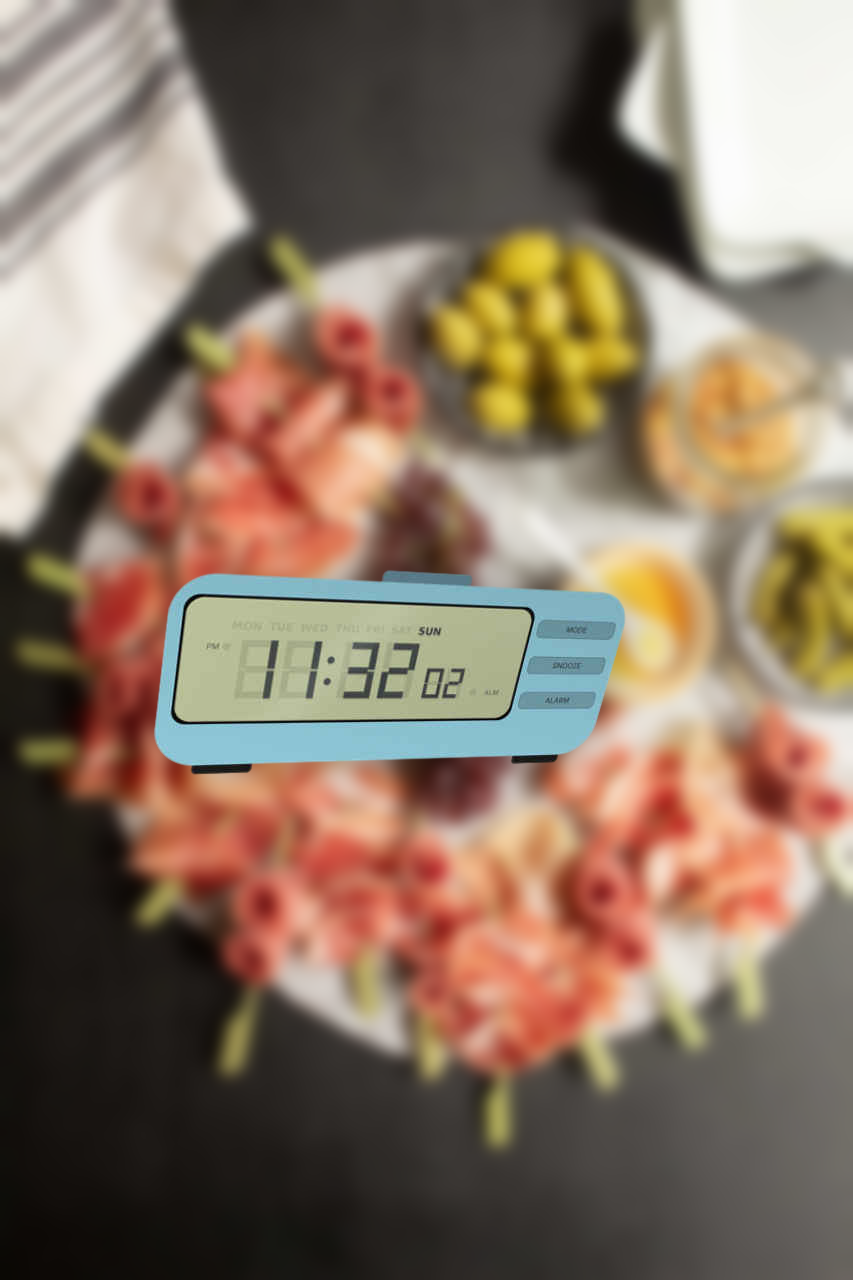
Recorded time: 11:32:02
